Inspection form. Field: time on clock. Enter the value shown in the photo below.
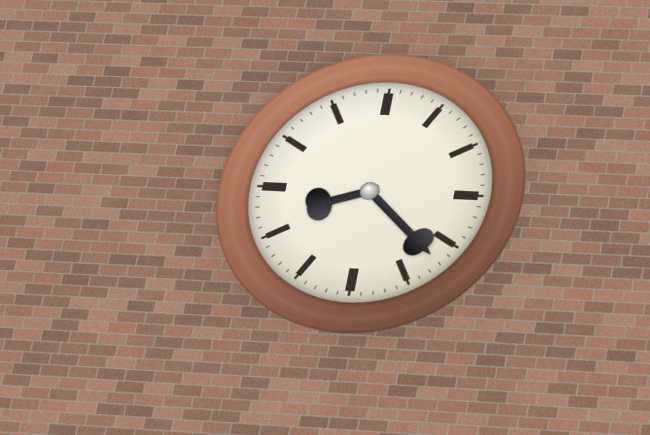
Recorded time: 8:22
